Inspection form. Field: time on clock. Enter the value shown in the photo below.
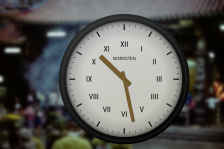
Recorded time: 10:28
